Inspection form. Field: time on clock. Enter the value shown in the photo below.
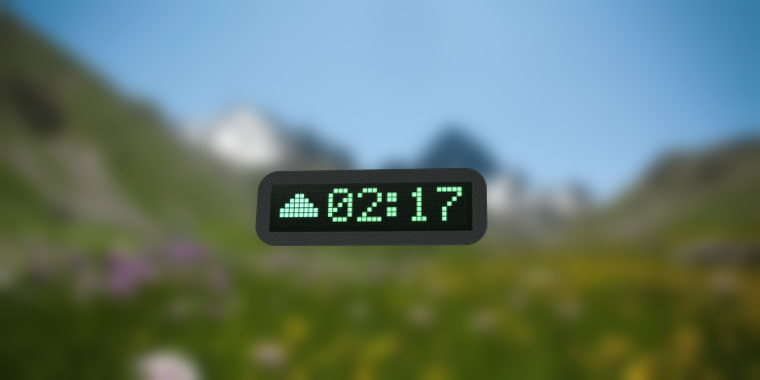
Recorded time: 2:17
